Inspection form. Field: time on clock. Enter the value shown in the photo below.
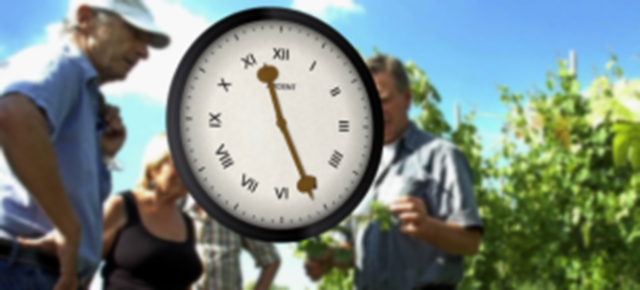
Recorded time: 11:26
